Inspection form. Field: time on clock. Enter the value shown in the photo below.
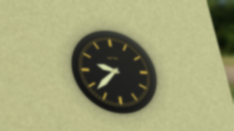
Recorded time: 9:38
